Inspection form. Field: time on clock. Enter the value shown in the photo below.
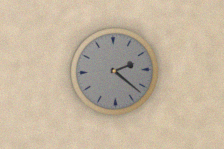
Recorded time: 2:22
